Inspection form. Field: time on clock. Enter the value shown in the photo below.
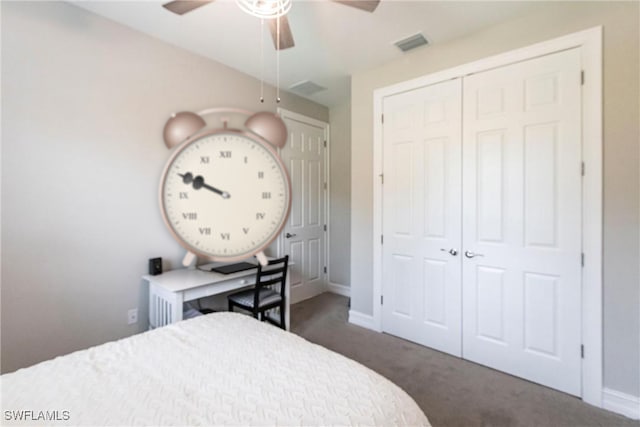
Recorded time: 9:49
